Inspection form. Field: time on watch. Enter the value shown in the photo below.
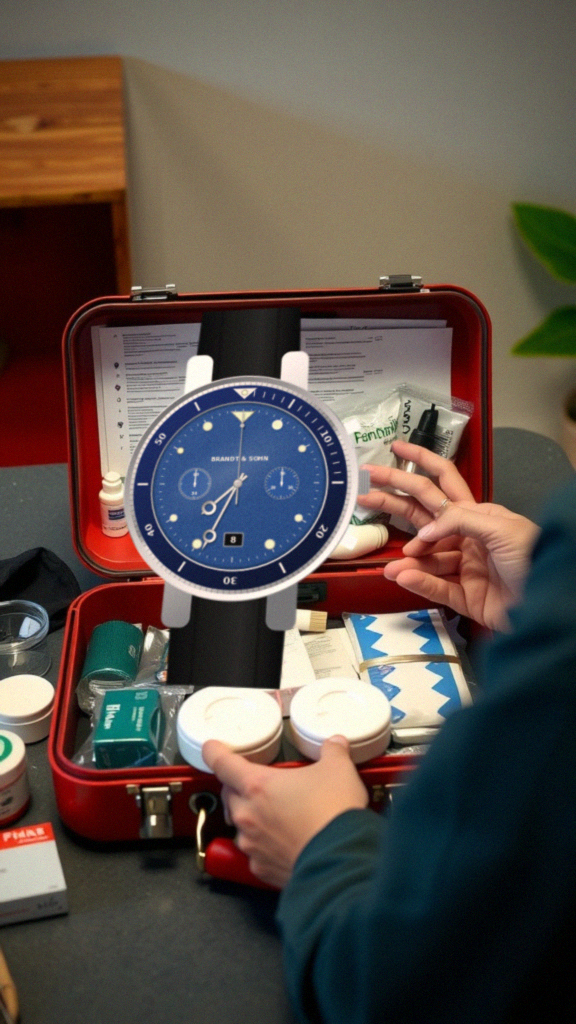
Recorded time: 7:34
